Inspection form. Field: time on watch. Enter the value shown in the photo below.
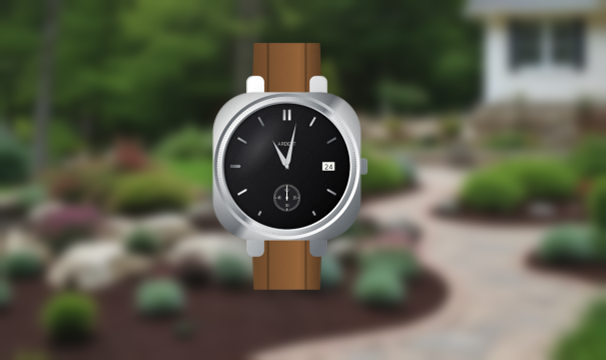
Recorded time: 11:02
